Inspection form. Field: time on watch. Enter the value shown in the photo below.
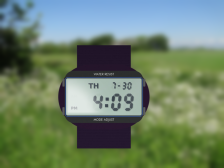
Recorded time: 4:09
